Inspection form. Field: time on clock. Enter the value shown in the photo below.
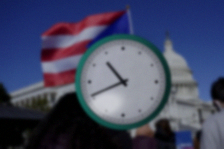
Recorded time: 10:41
